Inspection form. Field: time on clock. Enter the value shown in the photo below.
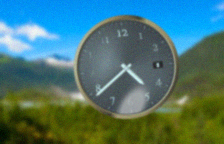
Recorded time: 4:39
